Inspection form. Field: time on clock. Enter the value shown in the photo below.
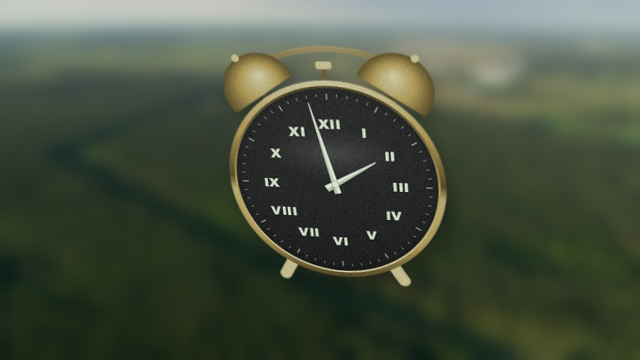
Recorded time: 1:58
